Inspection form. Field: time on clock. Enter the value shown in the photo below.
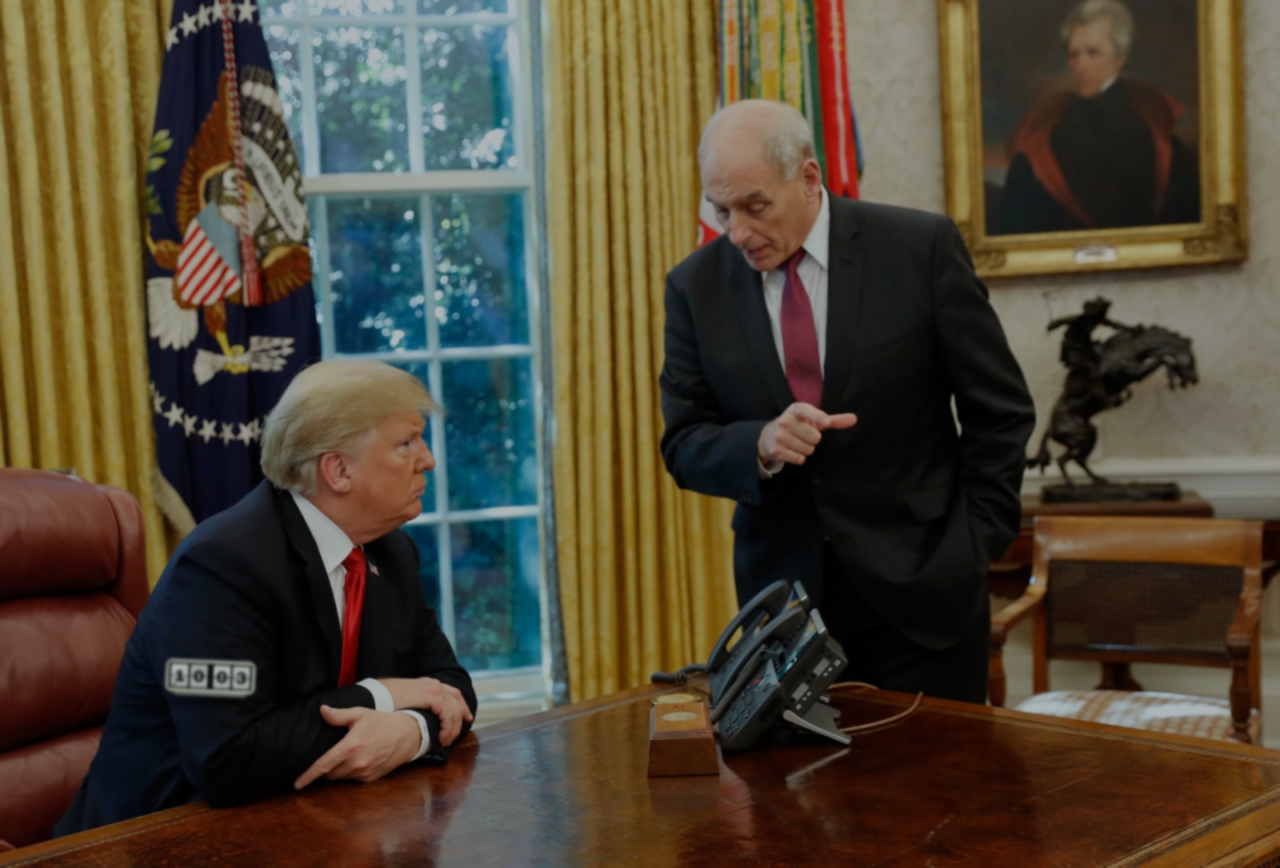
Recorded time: 10:03
